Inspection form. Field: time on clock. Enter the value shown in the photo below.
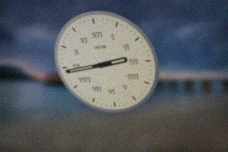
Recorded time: 2:44
